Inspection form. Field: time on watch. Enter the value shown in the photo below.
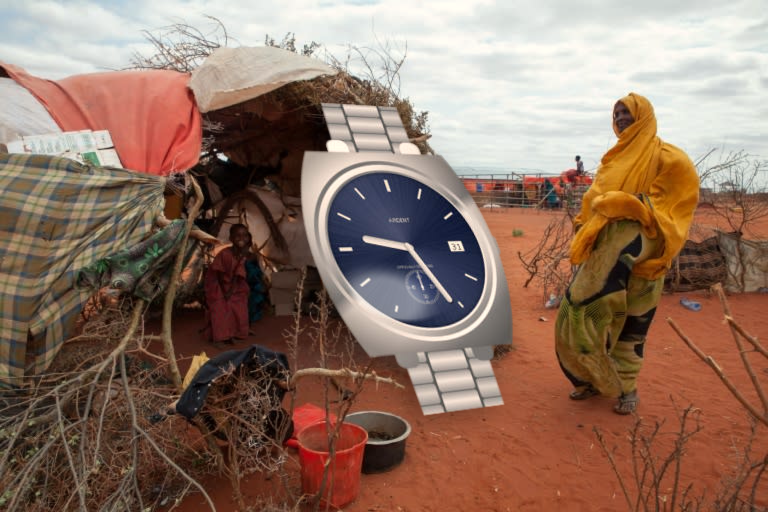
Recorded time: 9:26
